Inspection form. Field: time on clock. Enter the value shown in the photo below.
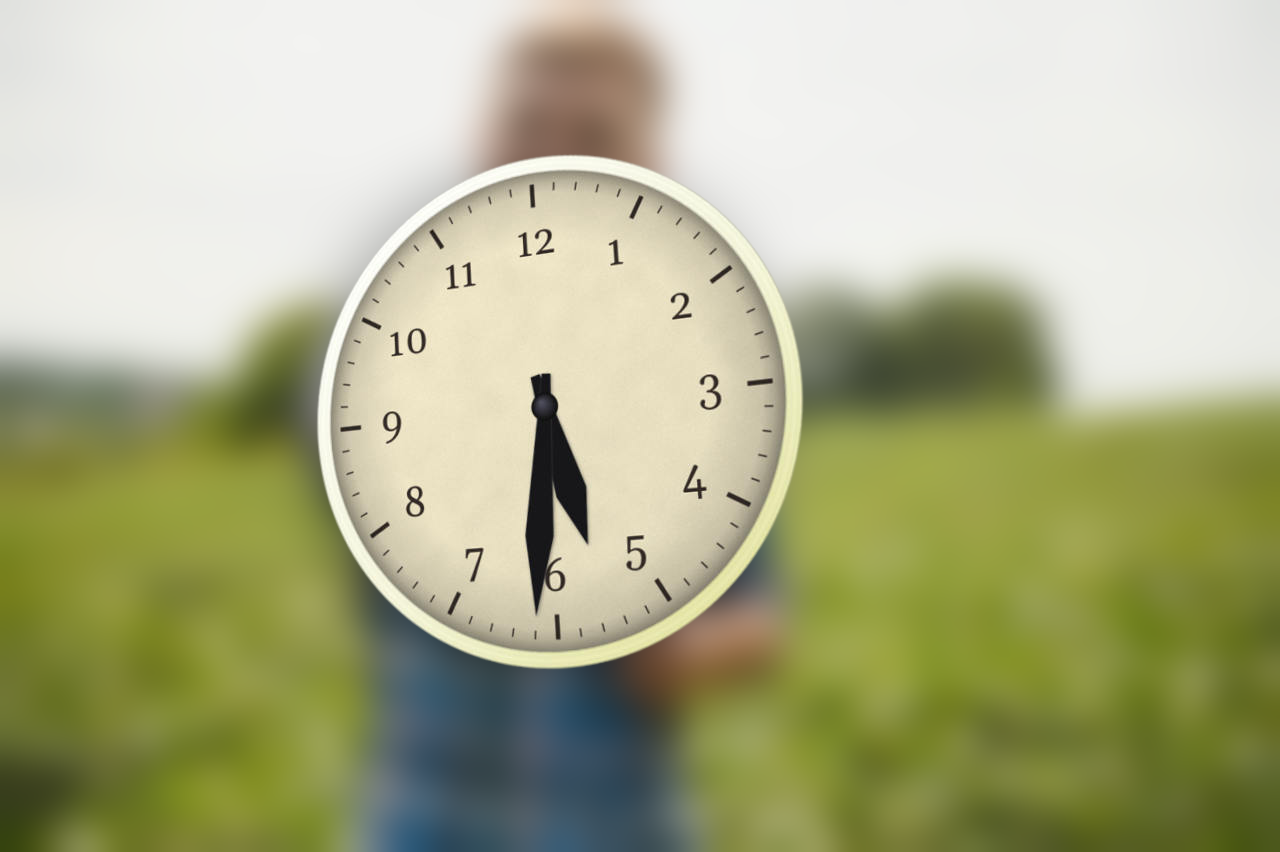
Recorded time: 5:31
